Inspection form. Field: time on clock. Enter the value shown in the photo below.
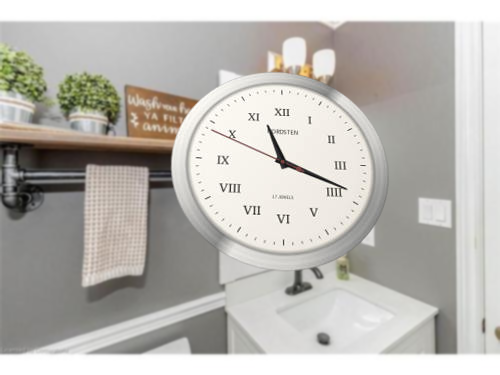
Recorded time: 11:18:49
